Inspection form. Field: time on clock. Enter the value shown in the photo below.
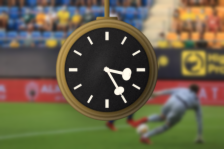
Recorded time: 3:25
